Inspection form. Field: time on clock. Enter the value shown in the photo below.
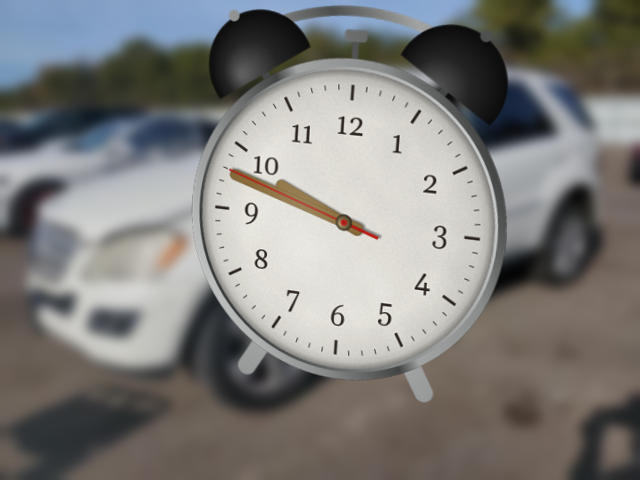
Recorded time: 9:47:48
